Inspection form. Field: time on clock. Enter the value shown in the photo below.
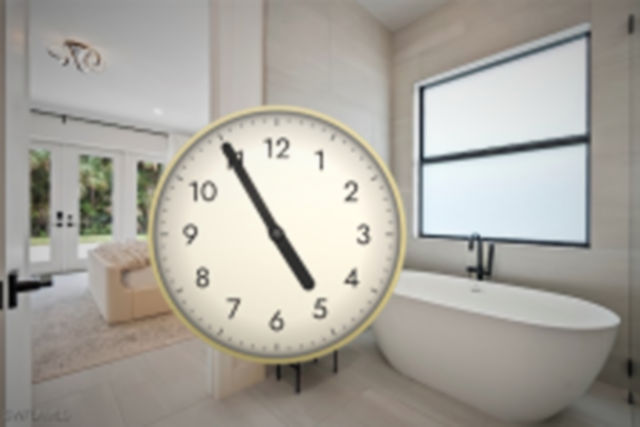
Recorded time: 4:55
